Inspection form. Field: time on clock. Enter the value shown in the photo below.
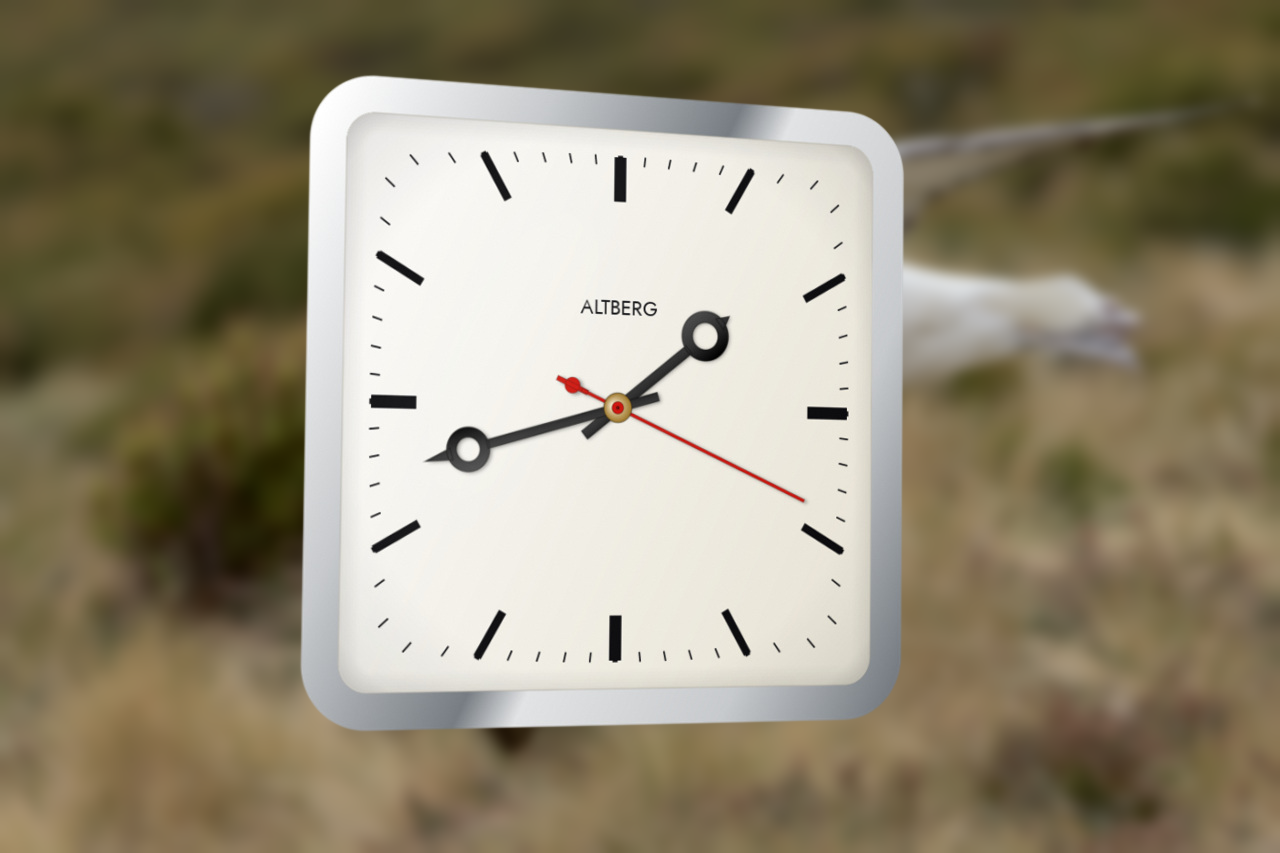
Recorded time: 1:42:19
